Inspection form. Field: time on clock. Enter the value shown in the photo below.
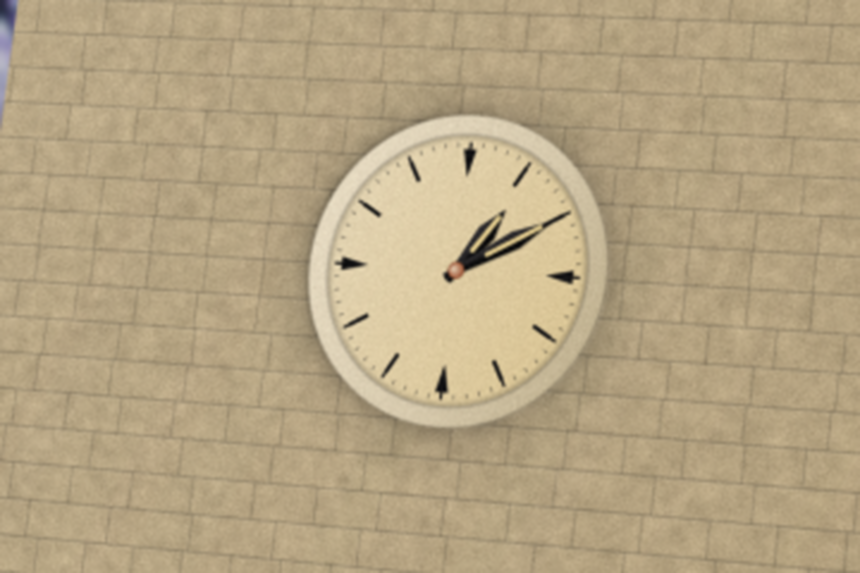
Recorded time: 1:10
